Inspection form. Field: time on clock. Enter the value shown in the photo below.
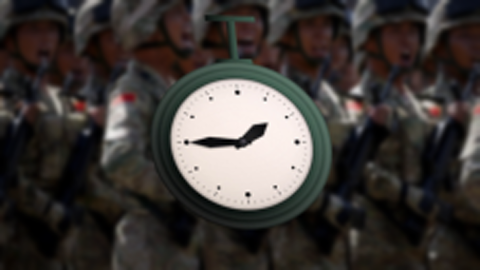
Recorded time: 1:45
